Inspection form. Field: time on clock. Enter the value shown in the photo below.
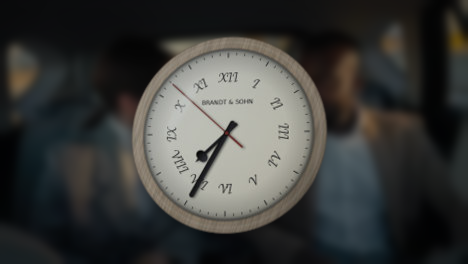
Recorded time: 7:34:52
